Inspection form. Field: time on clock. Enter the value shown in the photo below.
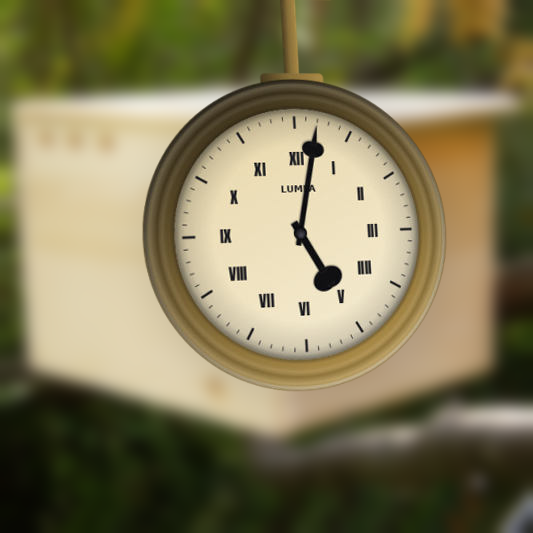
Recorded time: 5:02
